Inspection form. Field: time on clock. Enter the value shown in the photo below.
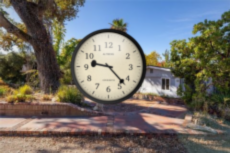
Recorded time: 9:23
